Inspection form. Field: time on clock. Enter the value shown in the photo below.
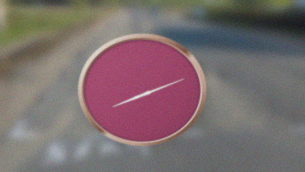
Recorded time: 8:11
